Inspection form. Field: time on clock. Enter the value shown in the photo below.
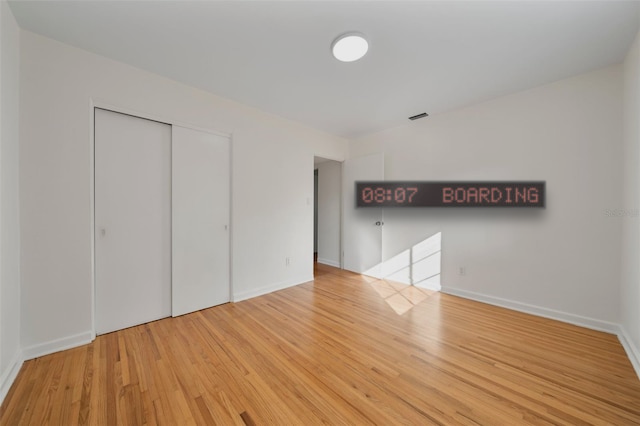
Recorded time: 8:07
